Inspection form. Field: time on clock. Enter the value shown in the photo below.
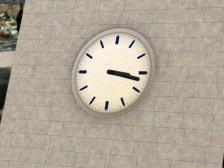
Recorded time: 3:17
